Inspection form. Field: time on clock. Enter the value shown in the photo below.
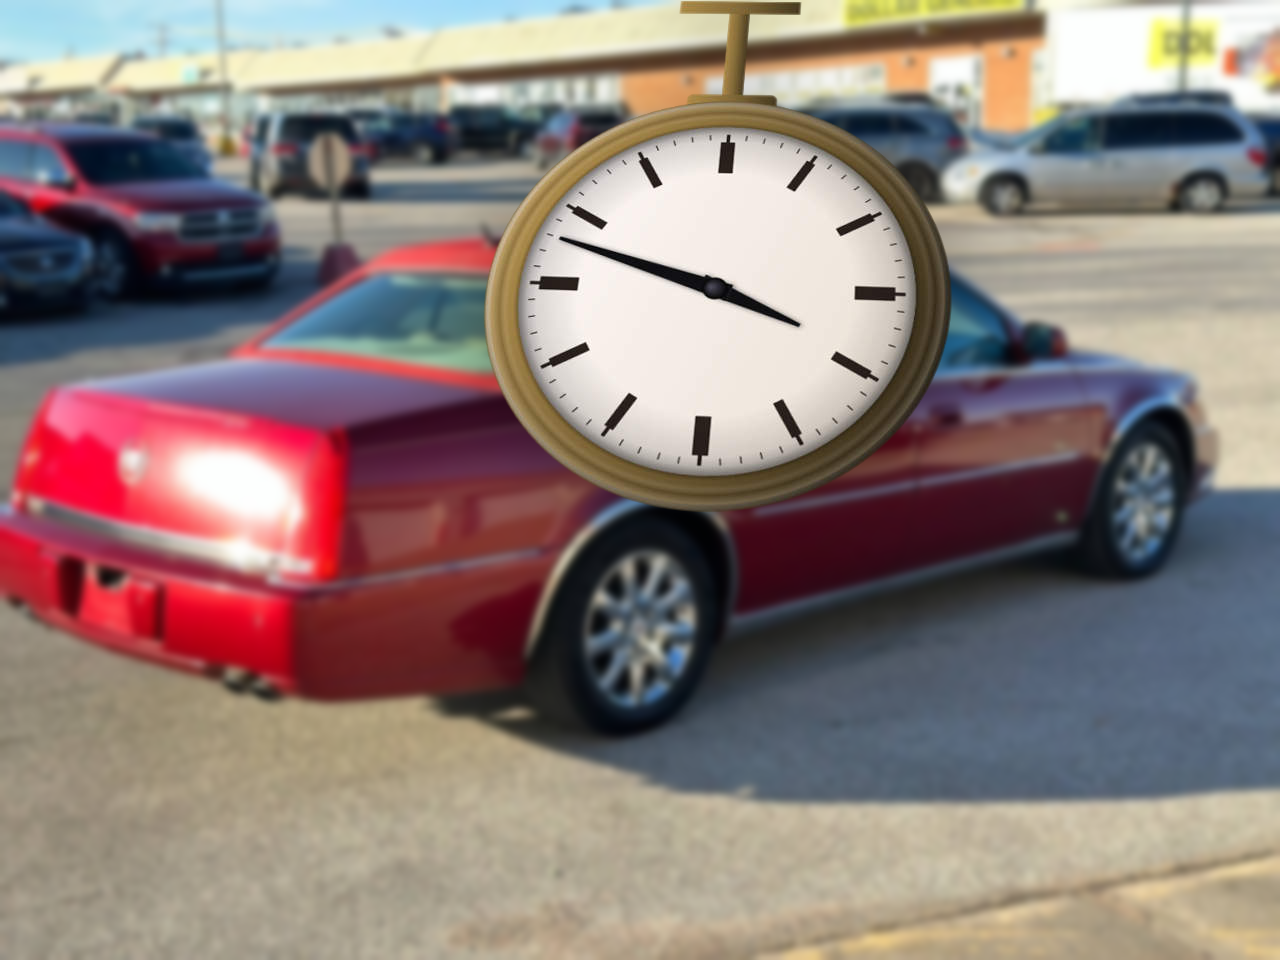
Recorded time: 3:48
